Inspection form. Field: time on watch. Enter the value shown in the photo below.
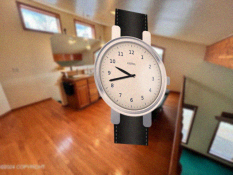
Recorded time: 9:42
